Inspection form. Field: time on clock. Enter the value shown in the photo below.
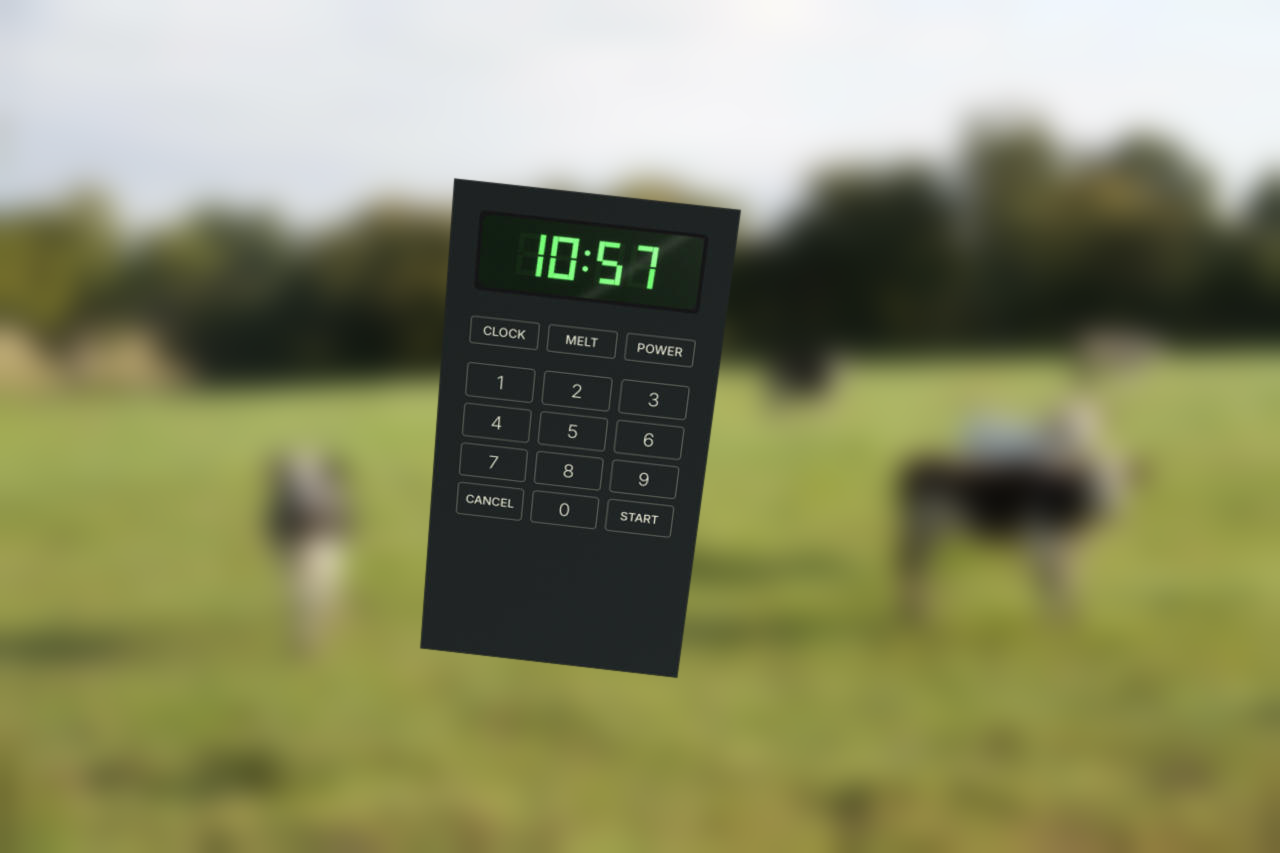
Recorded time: 10:57
